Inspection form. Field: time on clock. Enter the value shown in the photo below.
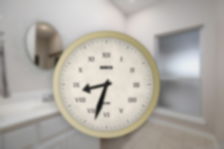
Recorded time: 8:33
